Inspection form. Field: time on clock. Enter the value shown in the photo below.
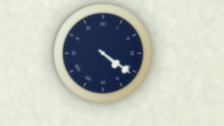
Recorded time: 4:21
